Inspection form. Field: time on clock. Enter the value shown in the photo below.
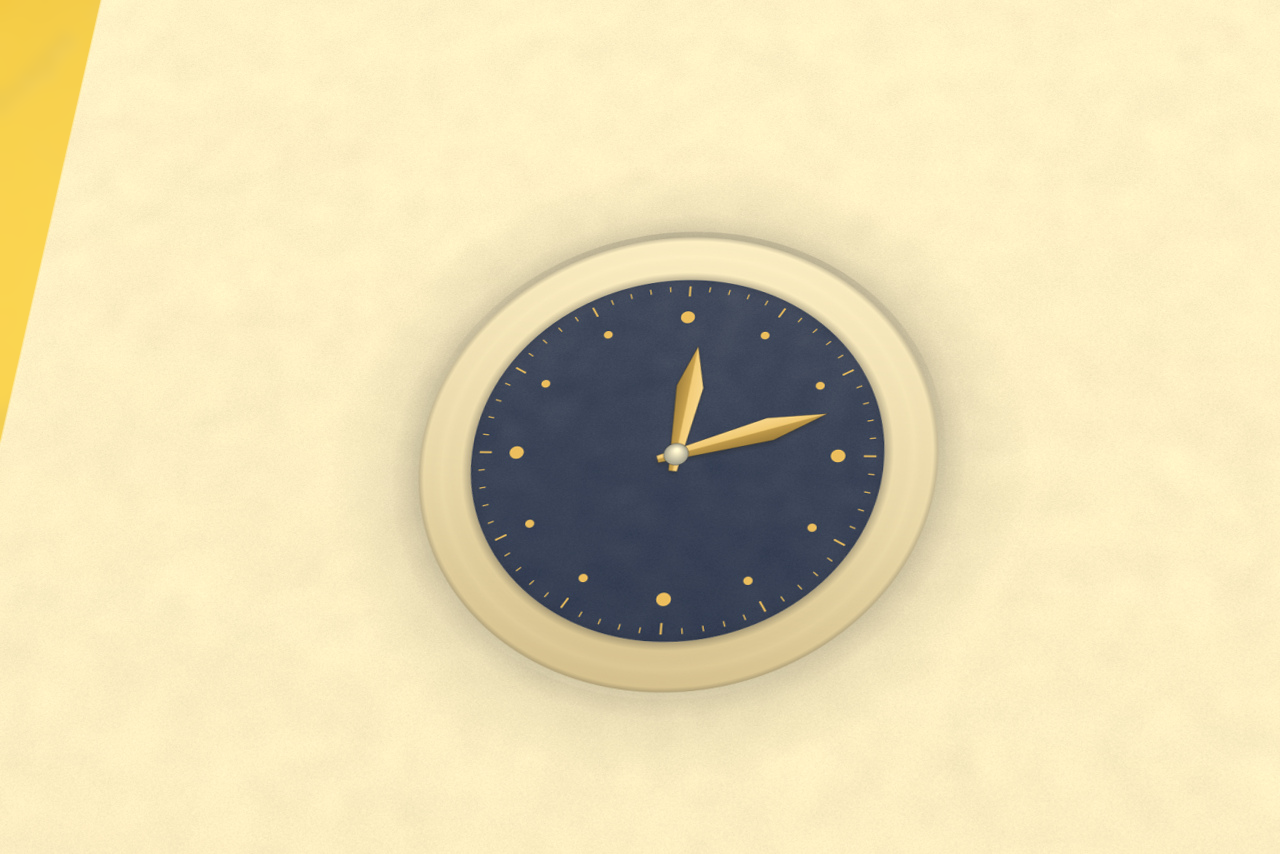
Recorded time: 12:12
